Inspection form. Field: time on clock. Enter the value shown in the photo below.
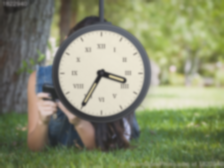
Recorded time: 3:35
